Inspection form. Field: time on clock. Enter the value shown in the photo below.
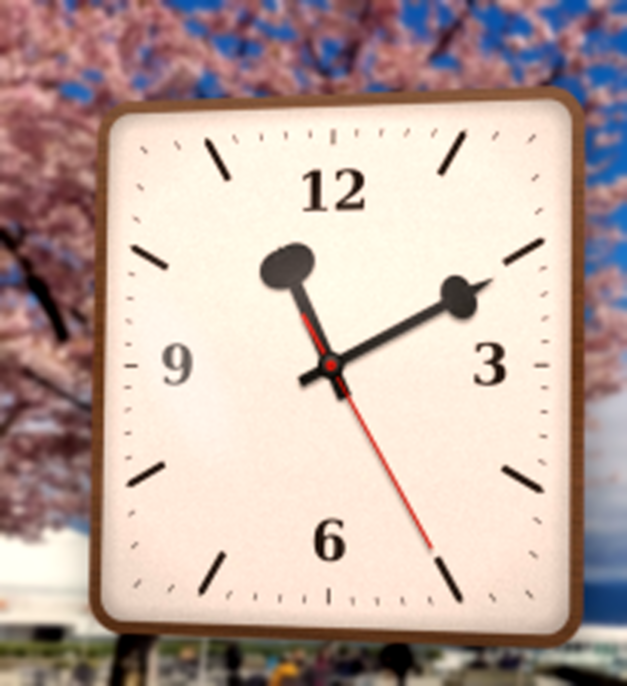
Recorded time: 11:10:25
